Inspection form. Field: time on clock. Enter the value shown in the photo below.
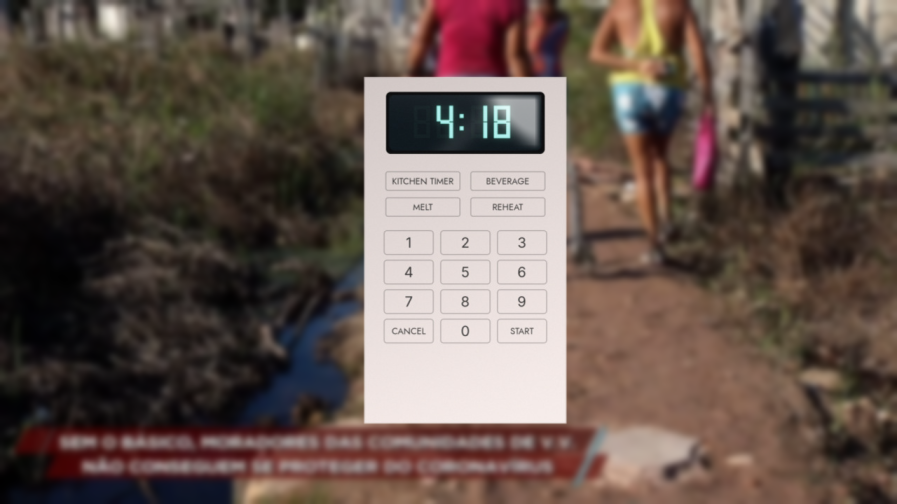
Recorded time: 4:18
